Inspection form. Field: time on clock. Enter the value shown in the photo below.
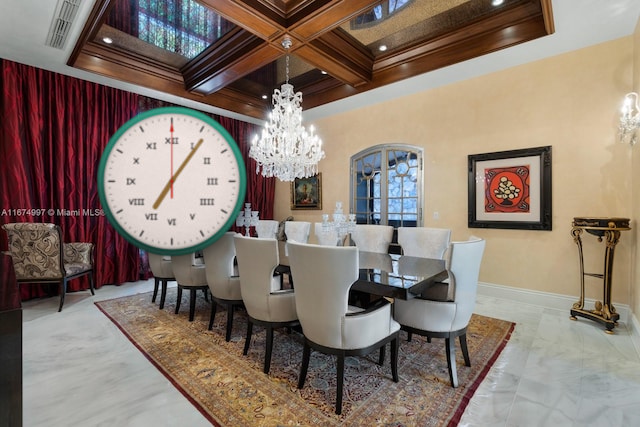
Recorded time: 7:06:00
